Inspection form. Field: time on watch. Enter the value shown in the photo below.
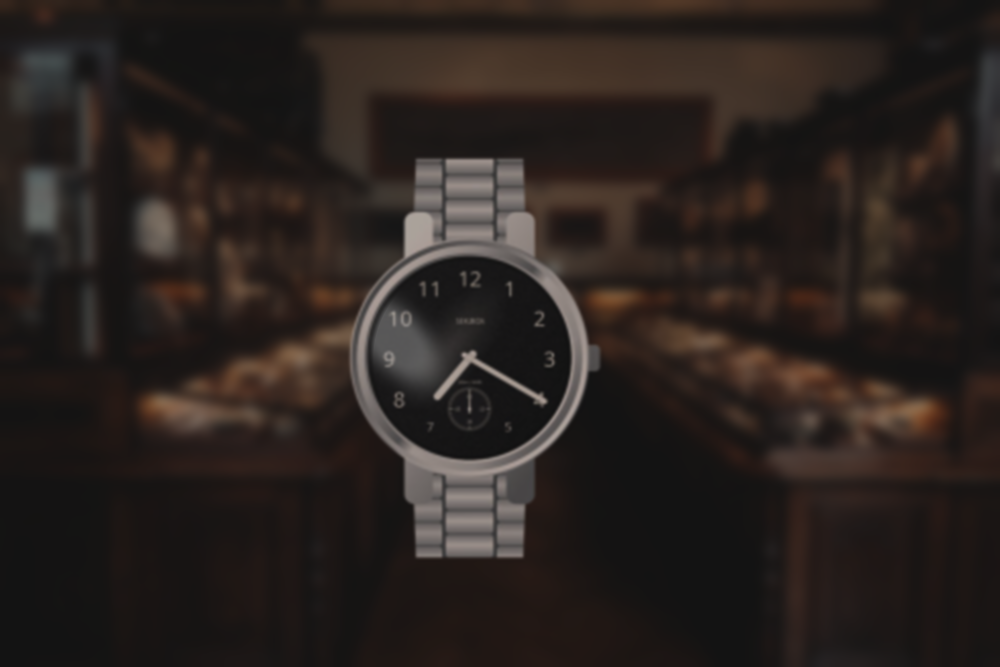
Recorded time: 7:20
